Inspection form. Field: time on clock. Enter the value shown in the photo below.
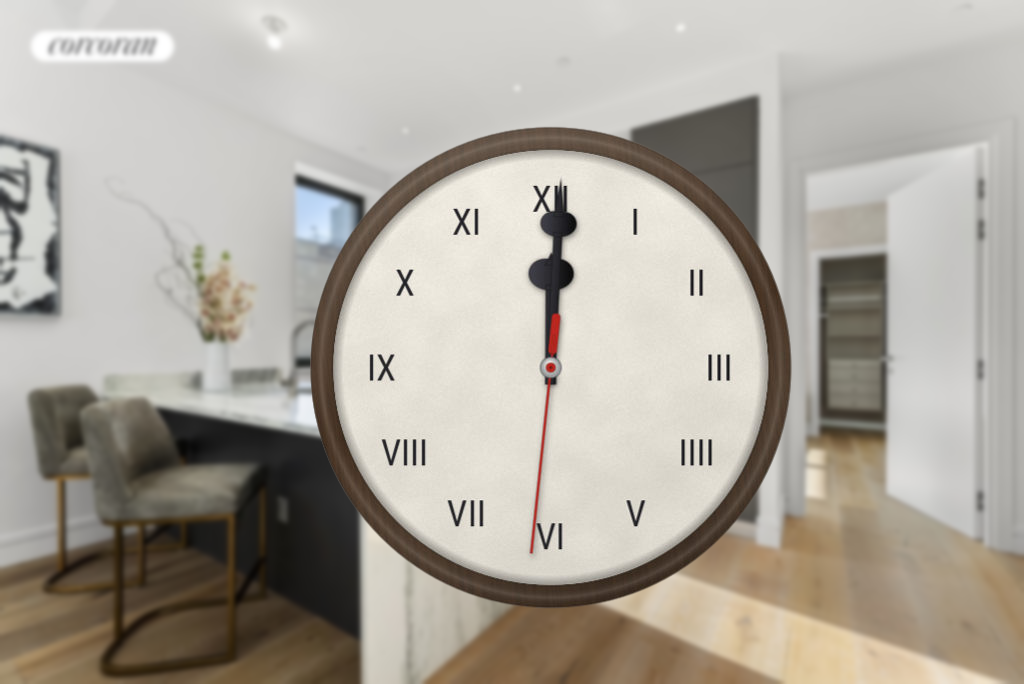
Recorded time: 12:00:31
